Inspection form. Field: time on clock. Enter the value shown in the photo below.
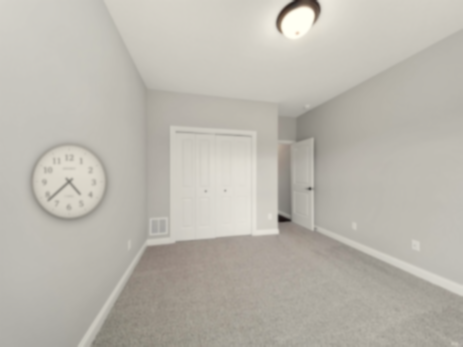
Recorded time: 4:38
